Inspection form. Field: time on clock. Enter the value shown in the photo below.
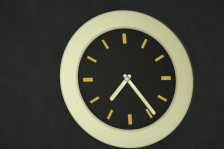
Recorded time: 7:24
